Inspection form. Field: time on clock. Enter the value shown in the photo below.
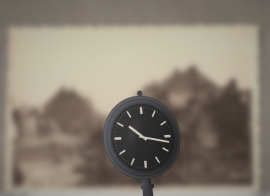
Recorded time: 10:17
